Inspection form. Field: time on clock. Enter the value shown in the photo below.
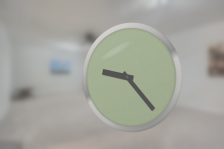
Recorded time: 9:23
